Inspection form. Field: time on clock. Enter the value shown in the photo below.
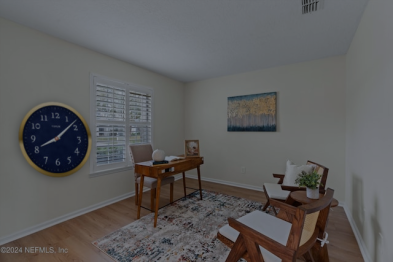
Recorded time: 8:08
